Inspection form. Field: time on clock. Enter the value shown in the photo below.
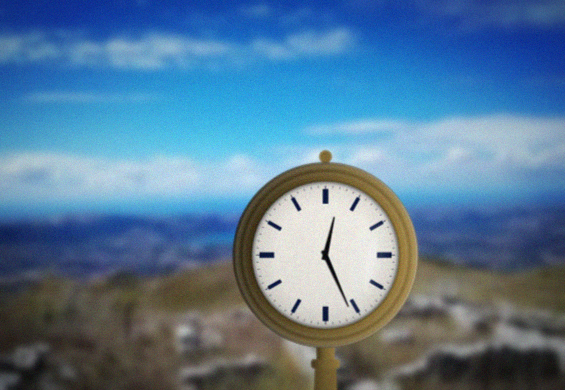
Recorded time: 12:26
